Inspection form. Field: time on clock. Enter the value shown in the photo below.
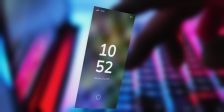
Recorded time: 10:52
